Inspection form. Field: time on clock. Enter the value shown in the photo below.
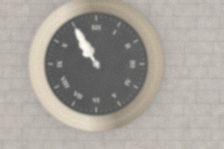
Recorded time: 10:55
